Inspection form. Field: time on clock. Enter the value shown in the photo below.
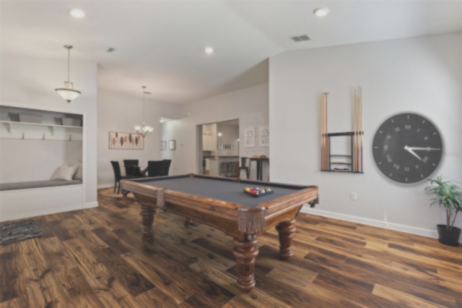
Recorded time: 4:15
